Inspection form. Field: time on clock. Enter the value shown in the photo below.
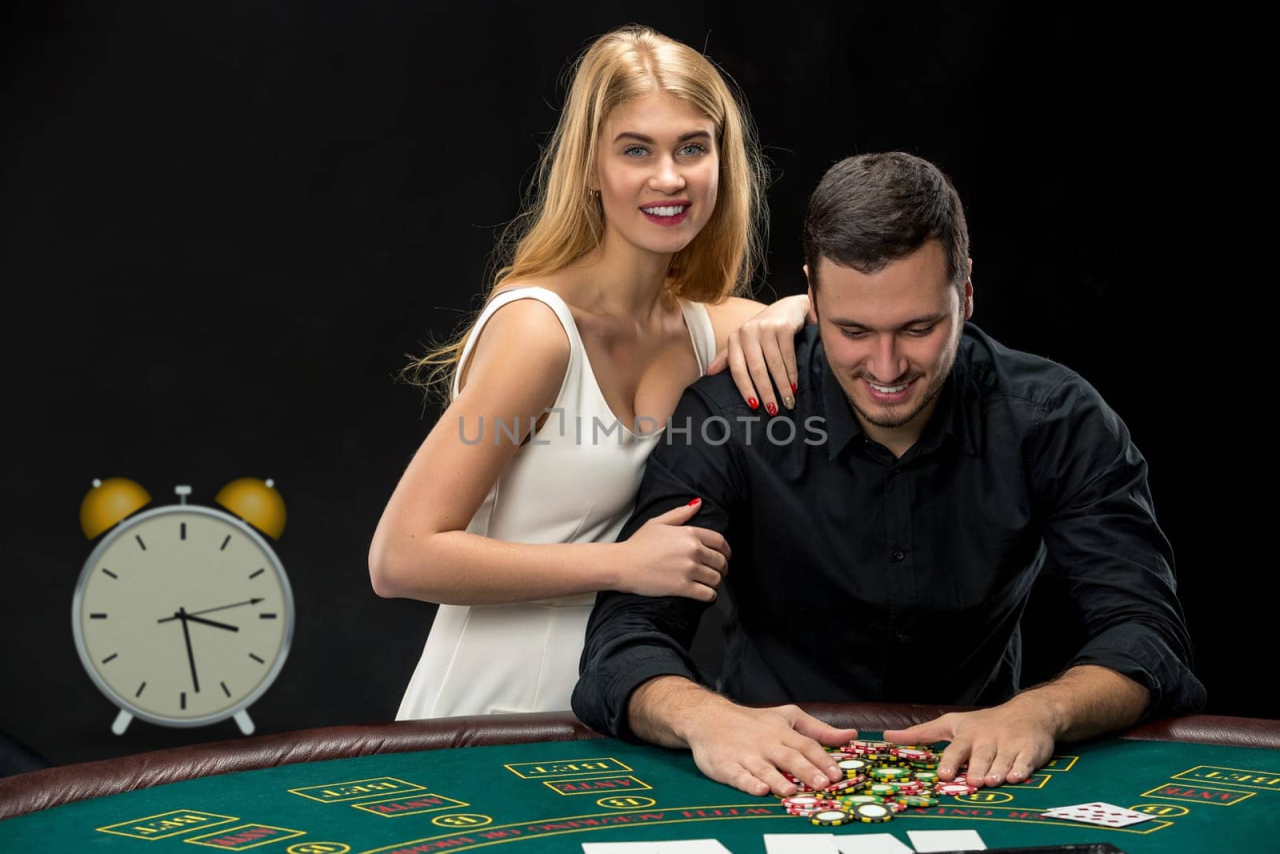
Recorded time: 3:28:13
